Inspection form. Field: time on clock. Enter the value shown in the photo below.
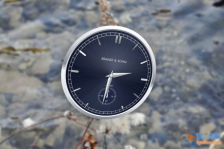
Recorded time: 2:31
